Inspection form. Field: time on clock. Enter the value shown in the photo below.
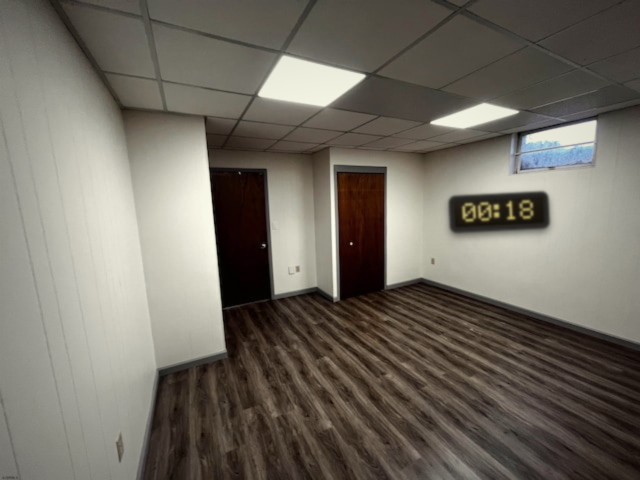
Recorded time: 0:18
